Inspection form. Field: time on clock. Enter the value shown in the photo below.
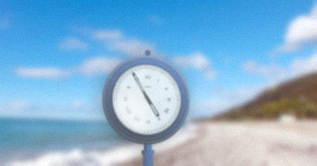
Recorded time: 4:55
